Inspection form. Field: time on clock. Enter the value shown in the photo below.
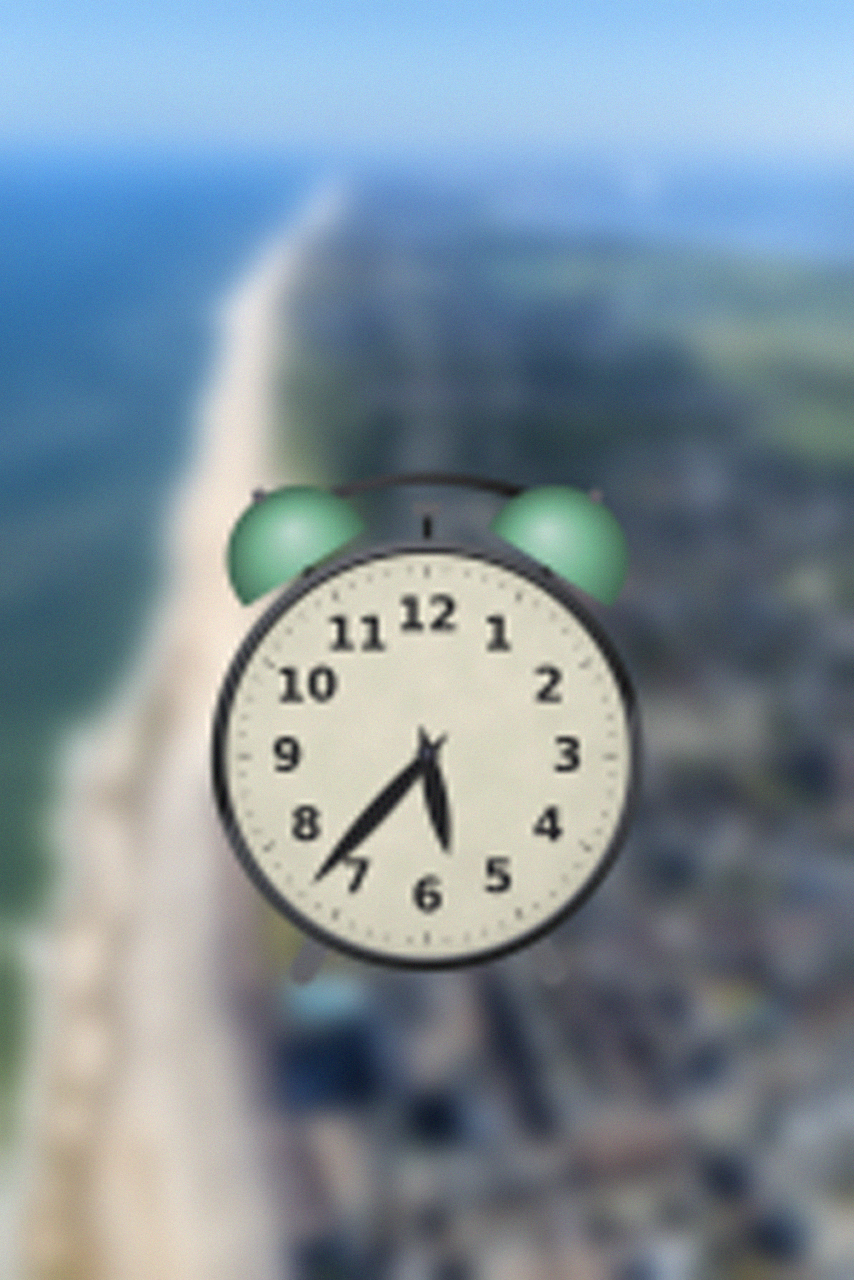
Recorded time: 5:37
